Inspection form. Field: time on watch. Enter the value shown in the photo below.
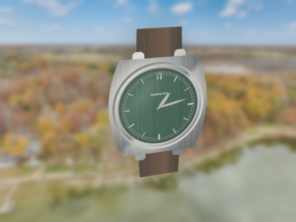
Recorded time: 1:13
